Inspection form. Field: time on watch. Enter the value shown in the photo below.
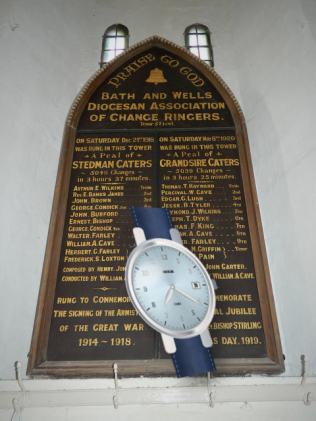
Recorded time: 7:21
